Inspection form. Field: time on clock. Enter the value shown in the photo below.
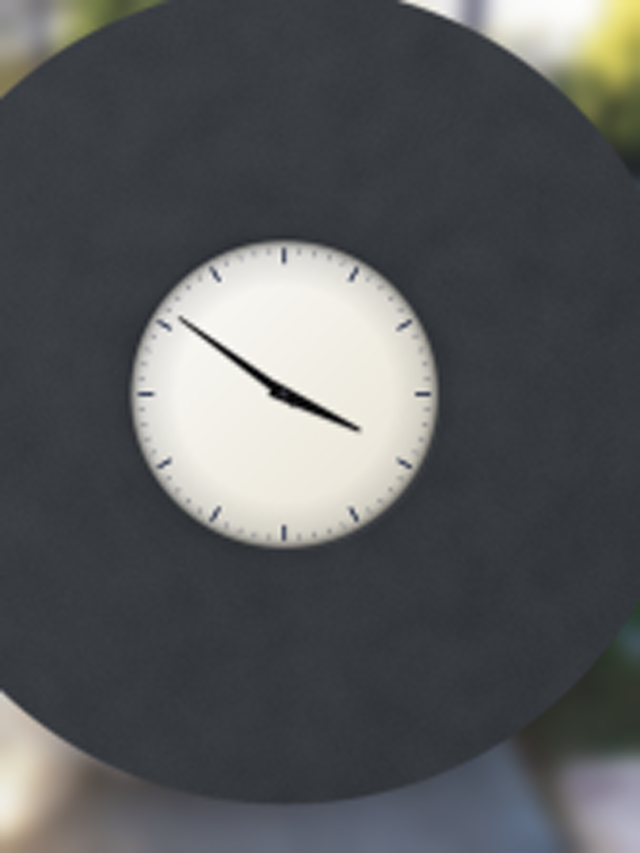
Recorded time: 3:51
